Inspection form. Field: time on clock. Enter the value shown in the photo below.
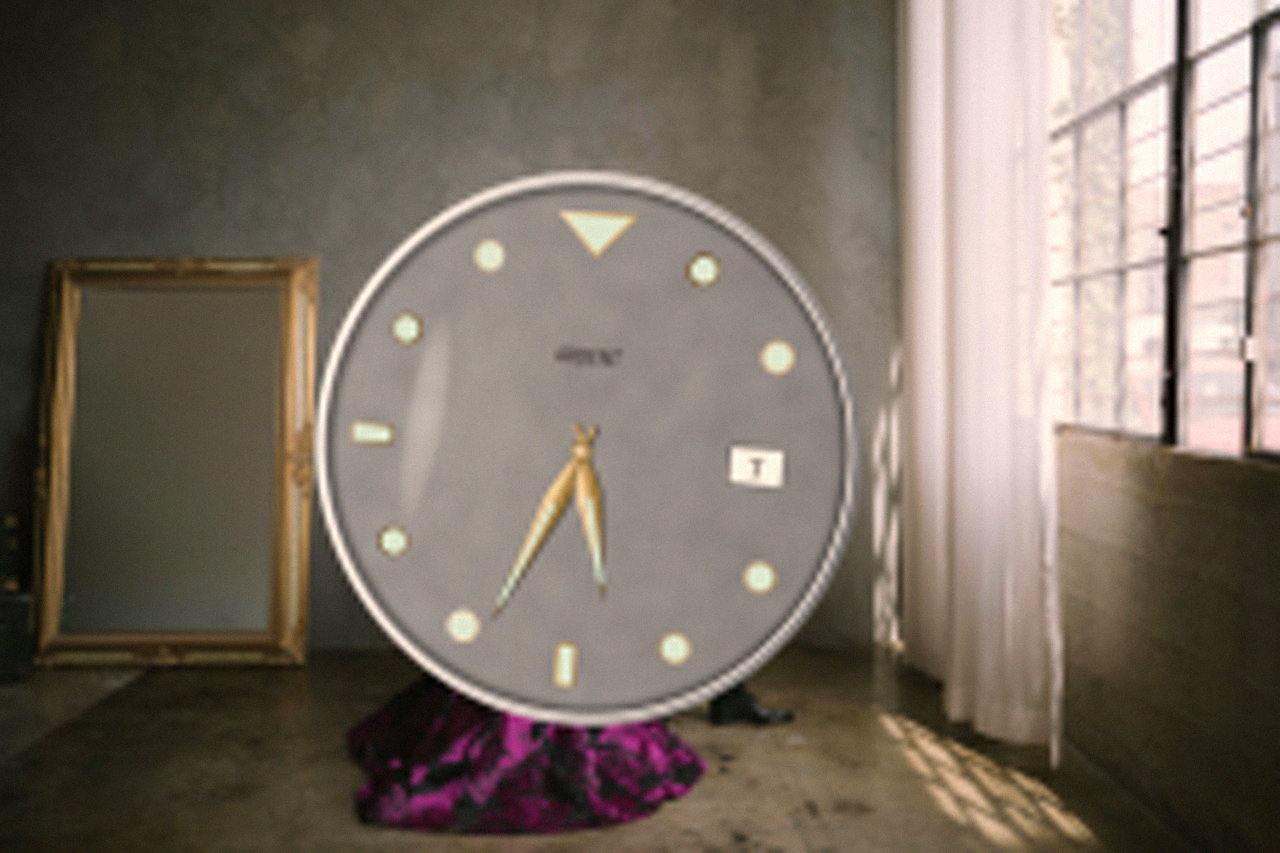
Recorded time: 5:34
